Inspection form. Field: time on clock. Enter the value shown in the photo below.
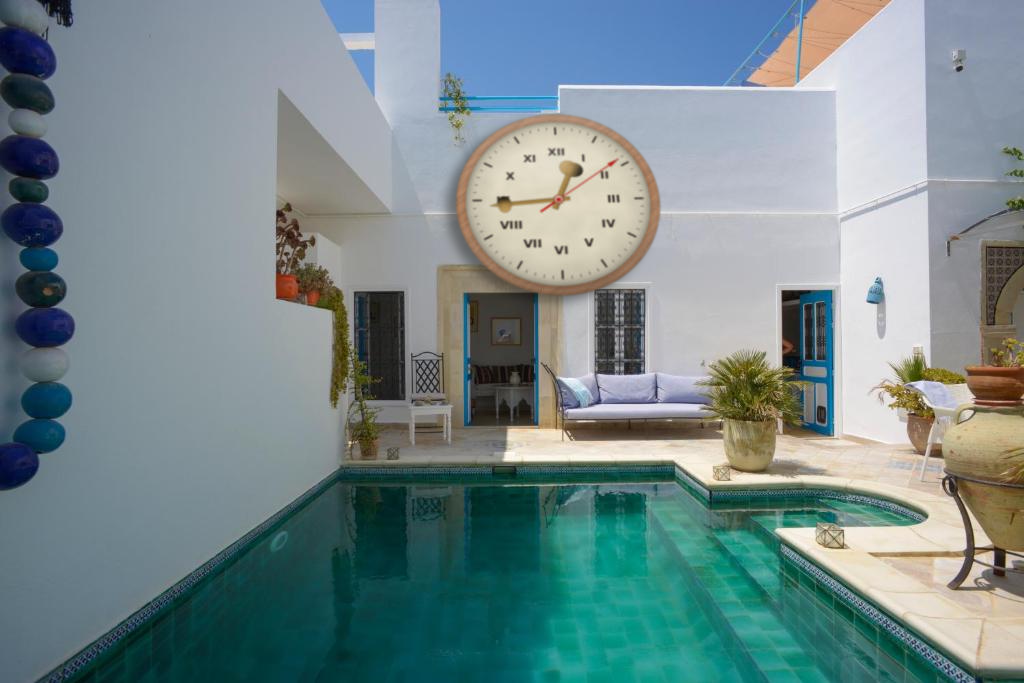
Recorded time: 12:44:09
